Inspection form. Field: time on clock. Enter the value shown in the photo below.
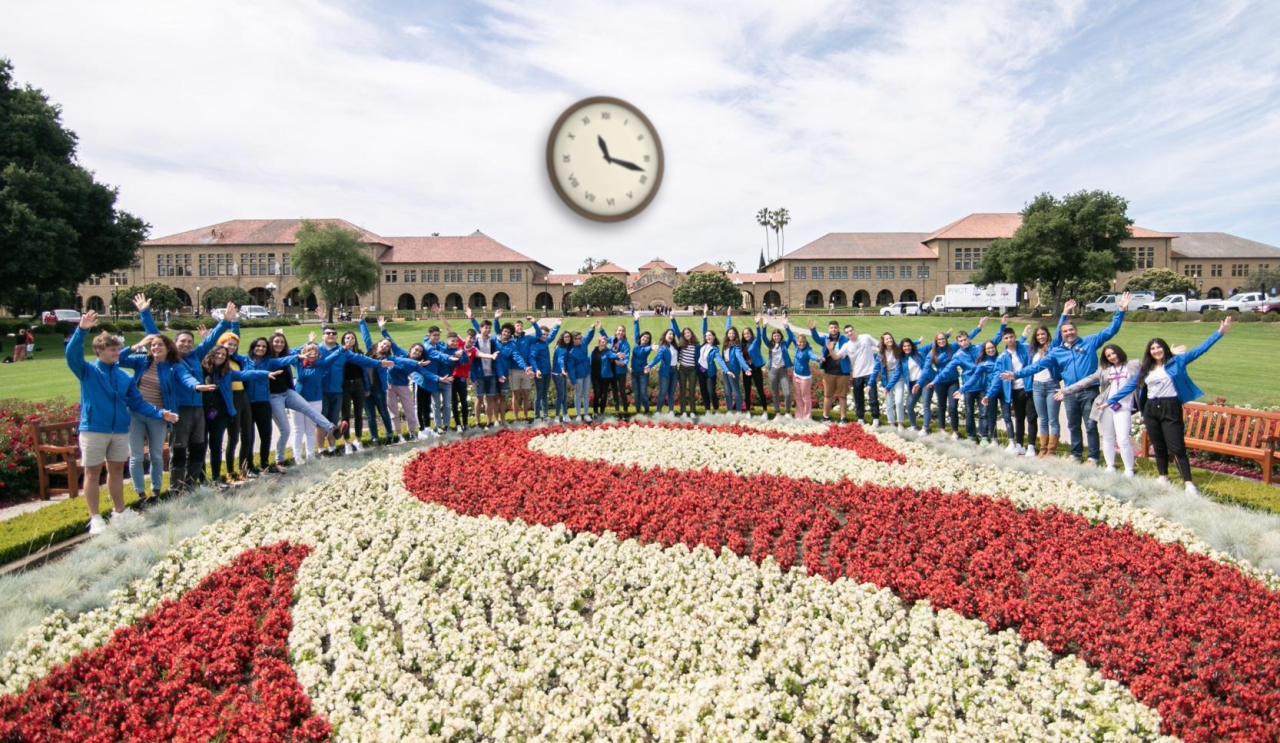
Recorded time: 11:18
